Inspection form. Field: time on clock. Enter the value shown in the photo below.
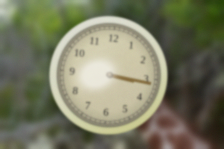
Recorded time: 3:16
